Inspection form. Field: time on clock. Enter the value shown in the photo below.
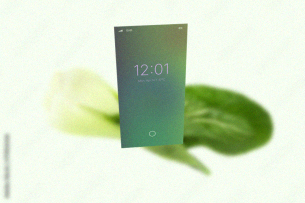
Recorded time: 12:01
